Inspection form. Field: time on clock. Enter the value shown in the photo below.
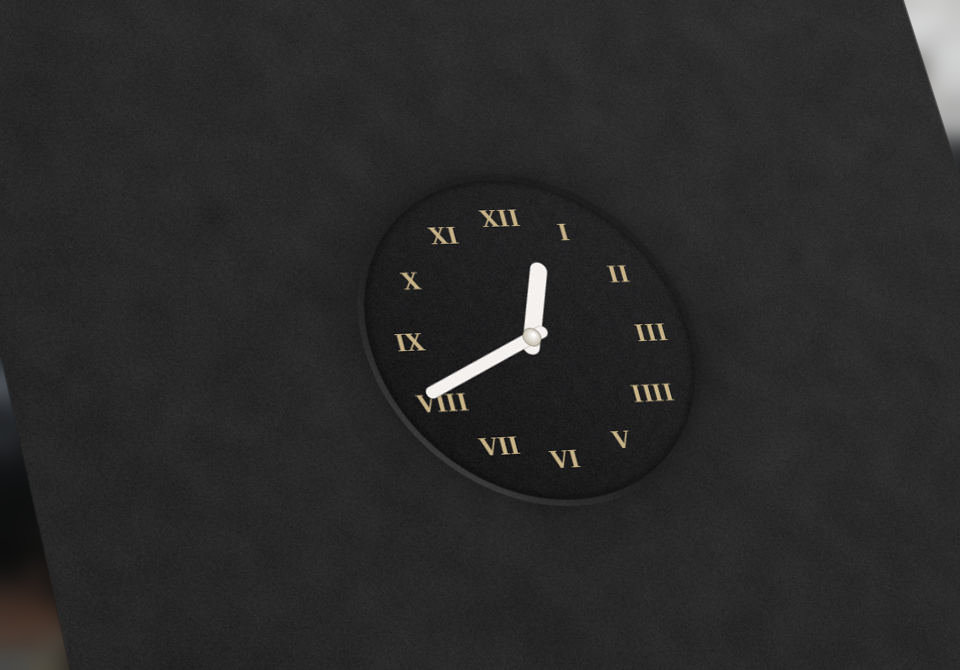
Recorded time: 12:41
